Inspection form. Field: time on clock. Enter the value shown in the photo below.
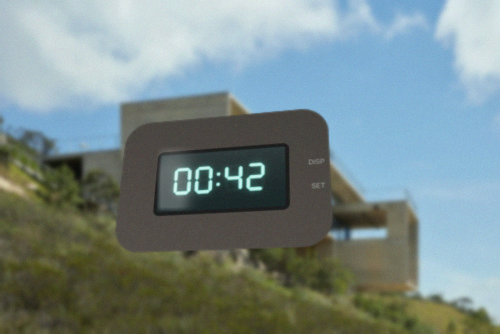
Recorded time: 0:42
